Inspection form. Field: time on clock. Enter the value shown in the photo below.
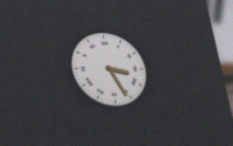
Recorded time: 3:26
